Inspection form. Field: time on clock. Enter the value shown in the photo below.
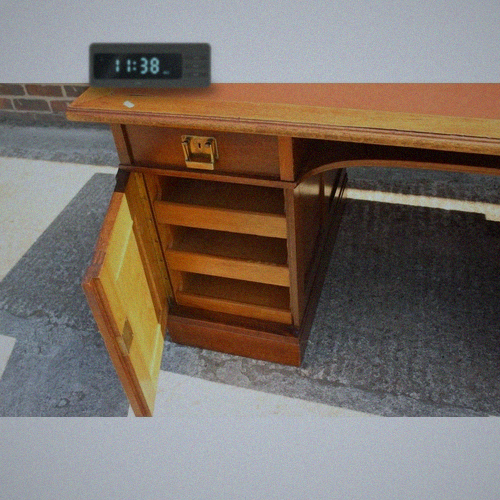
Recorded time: 11:38
